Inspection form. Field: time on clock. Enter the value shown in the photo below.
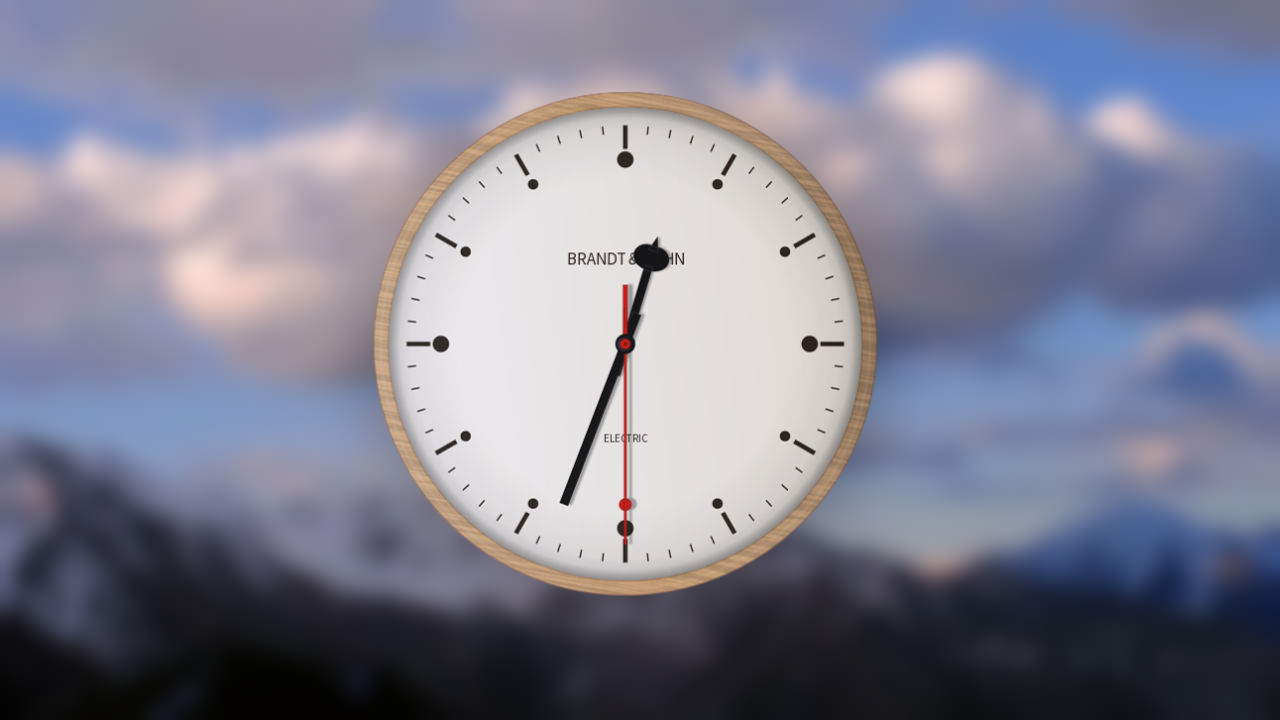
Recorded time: 12:33:30
